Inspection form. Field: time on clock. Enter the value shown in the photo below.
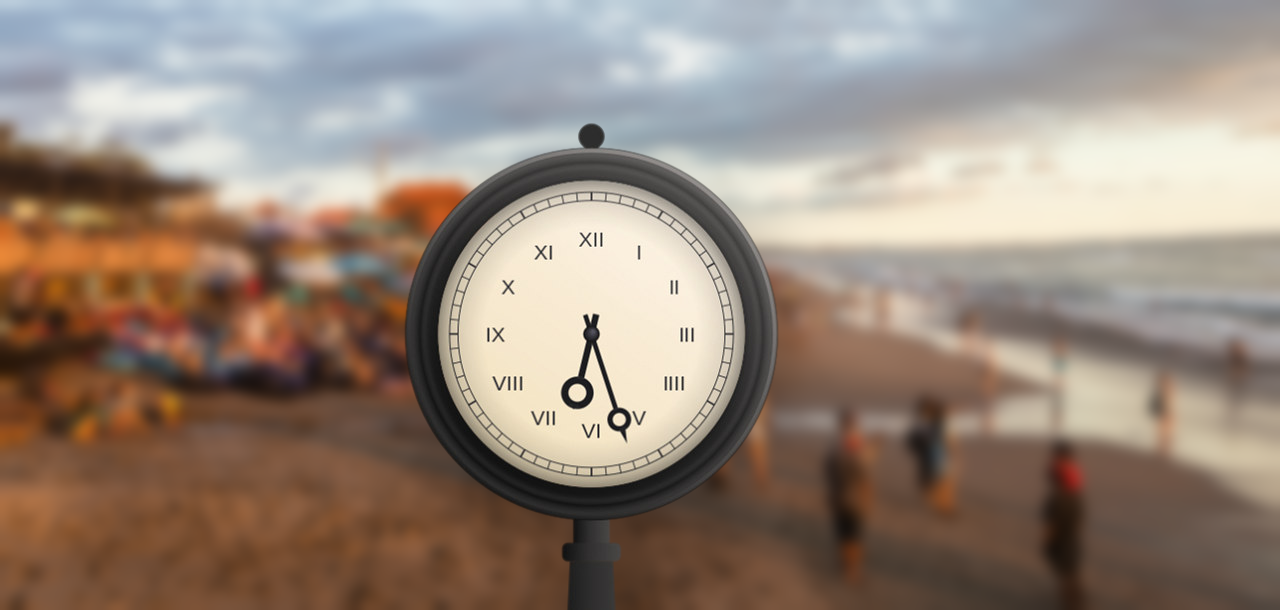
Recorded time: 6:27
